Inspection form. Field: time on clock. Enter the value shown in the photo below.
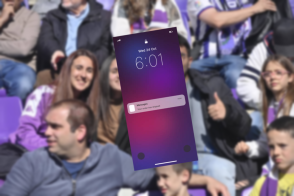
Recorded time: 6:01
